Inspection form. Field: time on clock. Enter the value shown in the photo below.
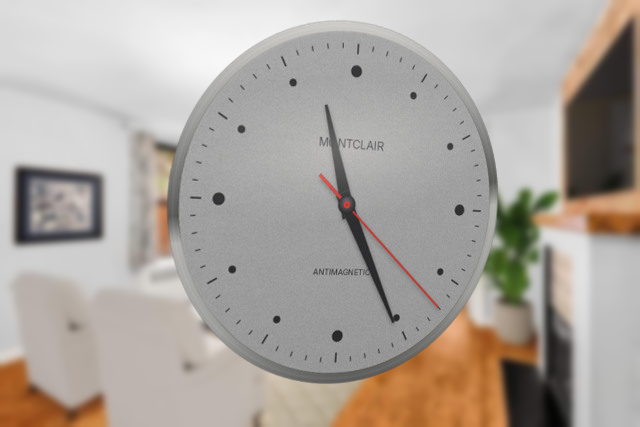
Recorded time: 11:25:22
